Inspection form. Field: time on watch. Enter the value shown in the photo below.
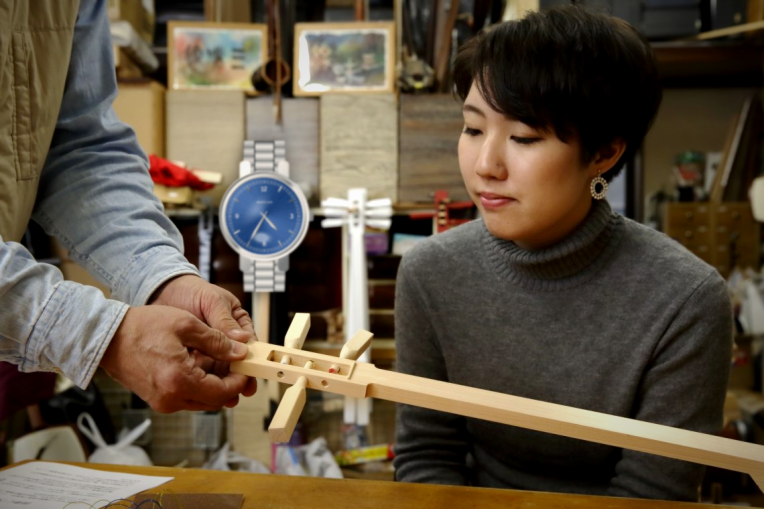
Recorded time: 4:35
